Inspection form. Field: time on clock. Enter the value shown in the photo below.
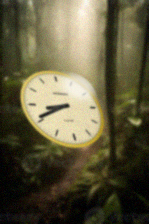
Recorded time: 8:41
